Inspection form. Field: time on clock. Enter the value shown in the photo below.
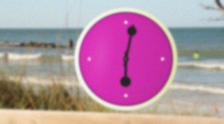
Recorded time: 6:02
